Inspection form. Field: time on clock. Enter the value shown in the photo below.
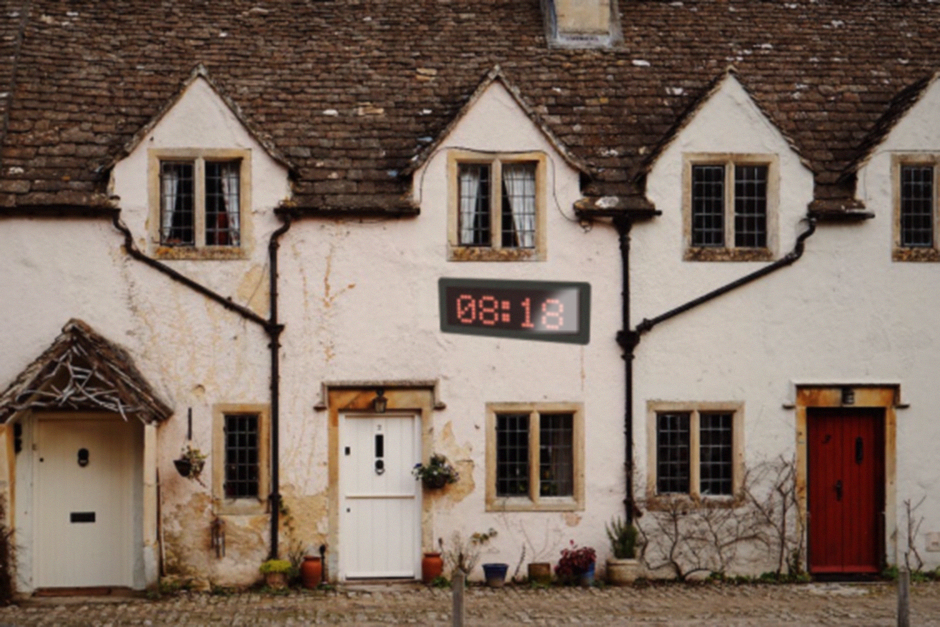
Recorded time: 8:18
